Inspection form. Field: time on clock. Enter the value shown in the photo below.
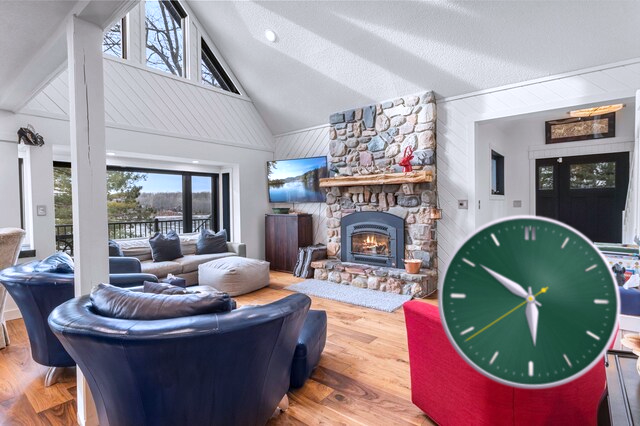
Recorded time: 5:50:39
